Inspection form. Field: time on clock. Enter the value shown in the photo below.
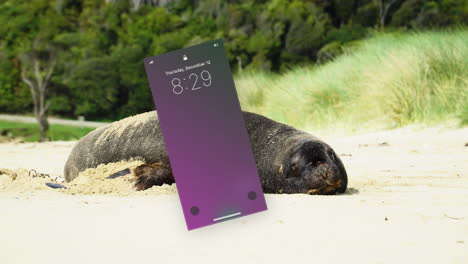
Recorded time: 8:29
